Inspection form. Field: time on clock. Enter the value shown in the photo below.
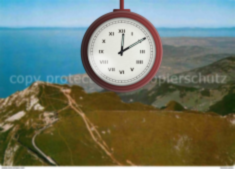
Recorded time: 12:10
